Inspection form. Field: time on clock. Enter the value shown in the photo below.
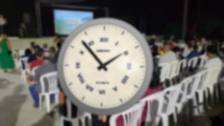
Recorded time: 1:53
